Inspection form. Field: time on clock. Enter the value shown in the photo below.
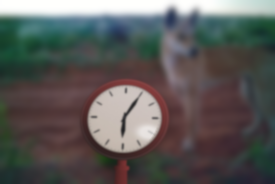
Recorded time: 6:05
